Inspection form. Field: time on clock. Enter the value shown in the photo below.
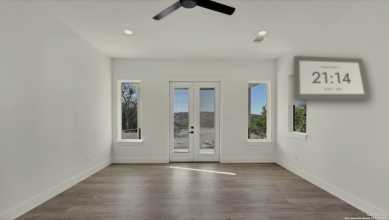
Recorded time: 21:14
